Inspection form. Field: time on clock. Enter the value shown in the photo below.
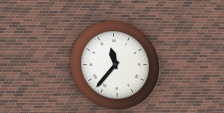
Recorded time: 11:37
